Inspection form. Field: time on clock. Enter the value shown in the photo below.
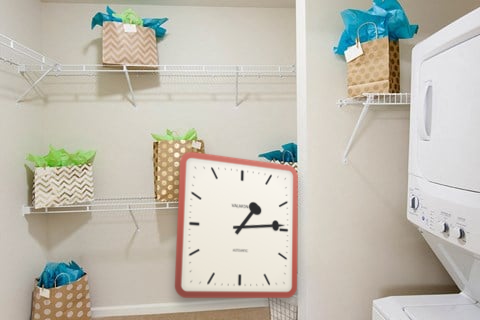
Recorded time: 1:14
